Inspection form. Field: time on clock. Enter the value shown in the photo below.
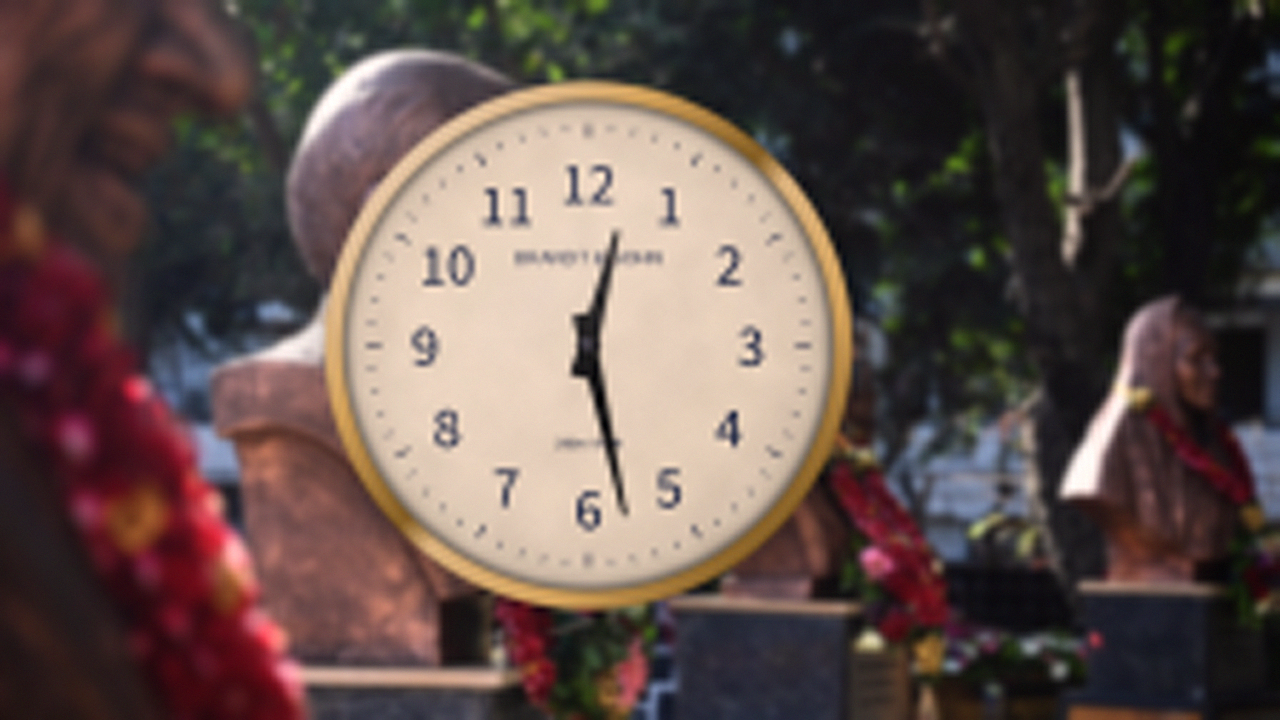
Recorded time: 12:28
